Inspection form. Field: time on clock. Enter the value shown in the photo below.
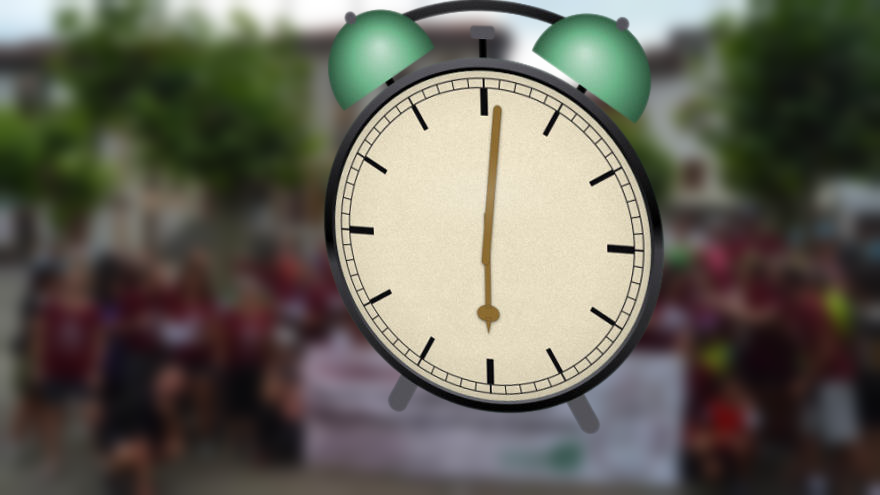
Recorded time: 6:01
